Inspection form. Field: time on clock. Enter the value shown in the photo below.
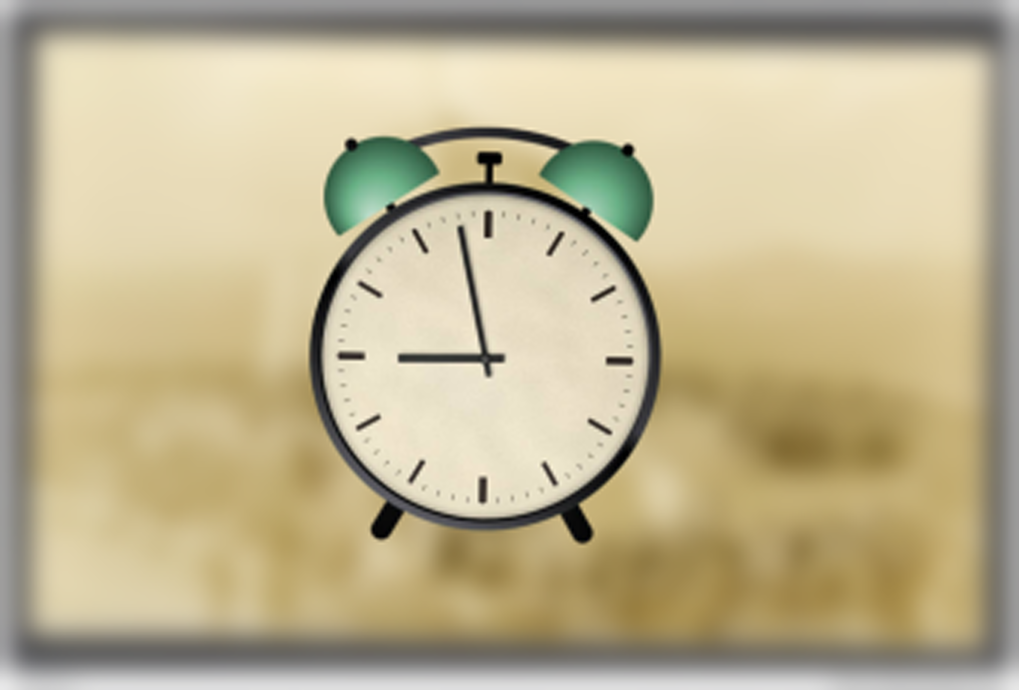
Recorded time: 8:58
